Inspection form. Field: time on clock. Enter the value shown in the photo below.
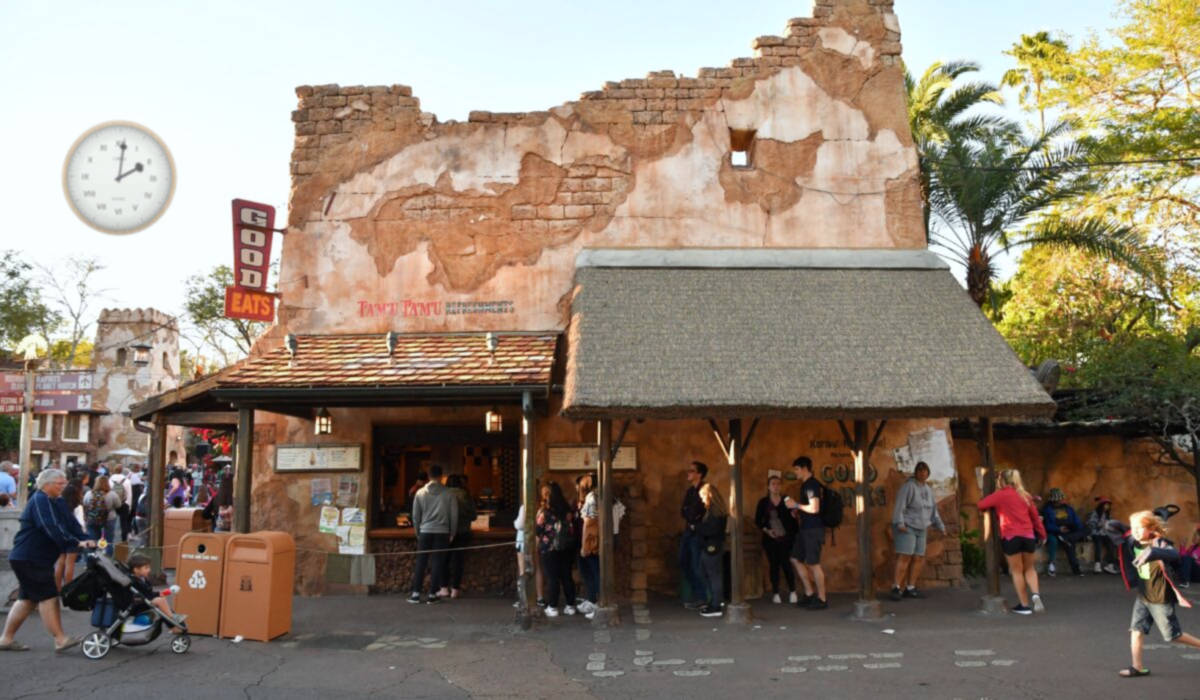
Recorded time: 2:01
